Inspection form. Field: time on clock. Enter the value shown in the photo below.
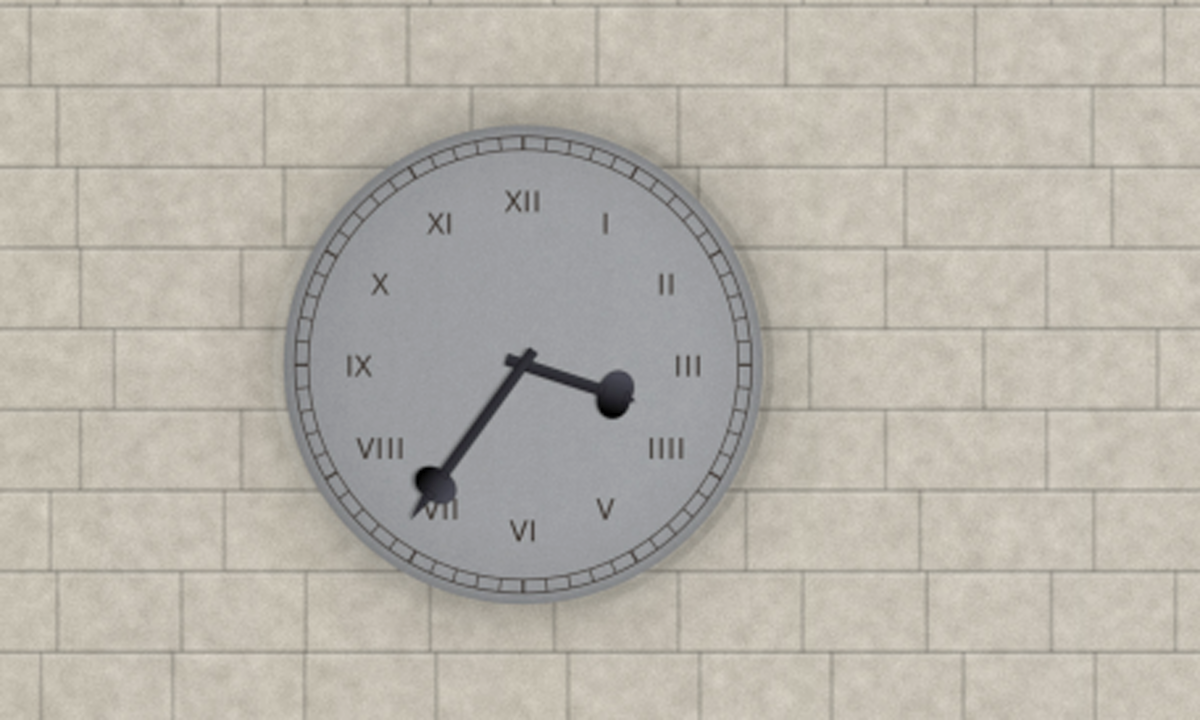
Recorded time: 3:36
